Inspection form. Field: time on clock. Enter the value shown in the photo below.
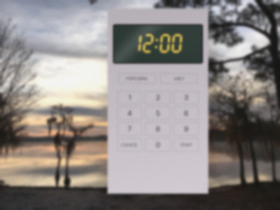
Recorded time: 12:00
